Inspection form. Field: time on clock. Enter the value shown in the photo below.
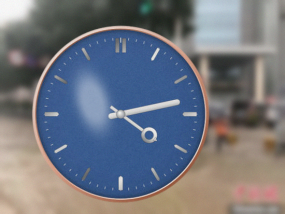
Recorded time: 4:13
